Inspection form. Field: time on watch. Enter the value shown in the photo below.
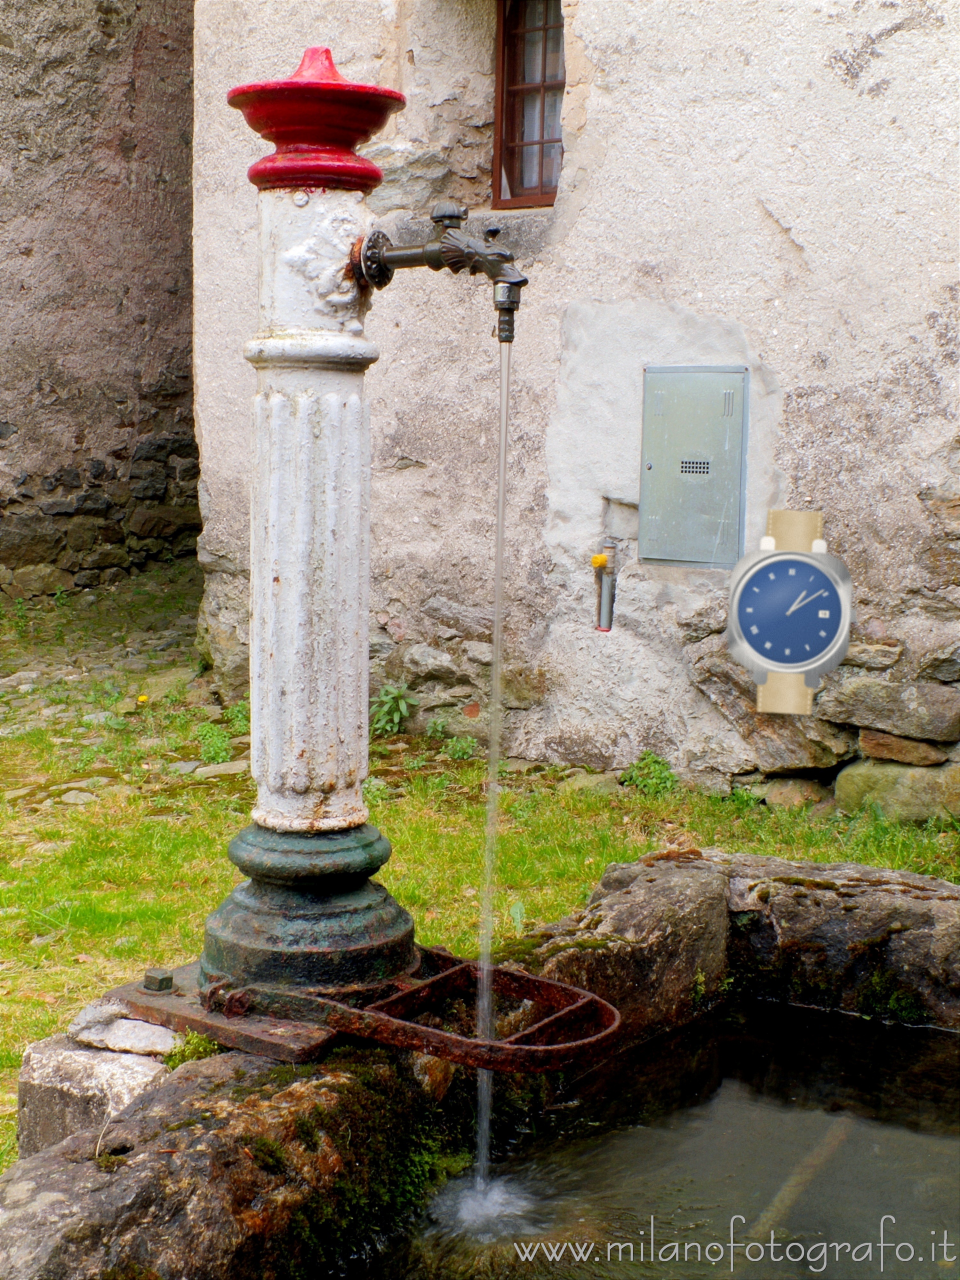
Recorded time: 1:09
